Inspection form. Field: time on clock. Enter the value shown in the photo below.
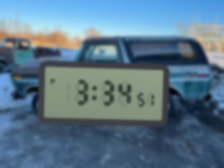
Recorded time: 3:34:51
